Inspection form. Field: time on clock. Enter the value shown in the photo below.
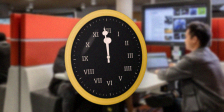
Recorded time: 11:59
